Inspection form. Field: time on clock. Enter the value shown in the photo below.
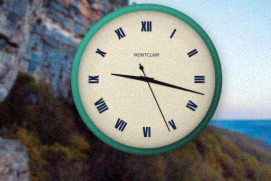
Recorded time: 9:17:26
